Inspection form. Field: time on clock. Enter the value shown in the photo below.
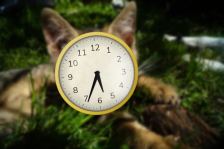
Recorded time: 5:34
